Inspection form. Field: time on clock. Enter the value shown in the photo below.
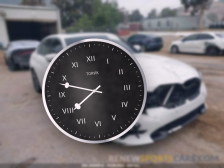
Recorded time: 7:48
